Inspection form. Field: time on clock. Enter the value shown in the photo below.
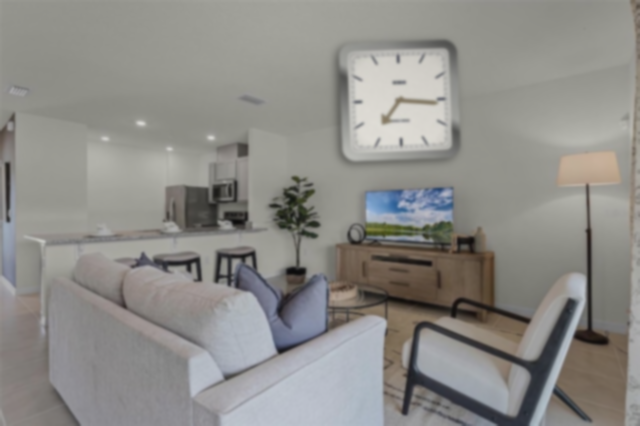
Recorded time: 7:16
